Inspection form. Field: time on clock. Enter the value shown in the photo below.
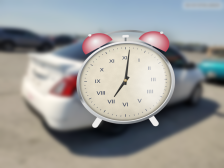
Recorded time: 7:01
